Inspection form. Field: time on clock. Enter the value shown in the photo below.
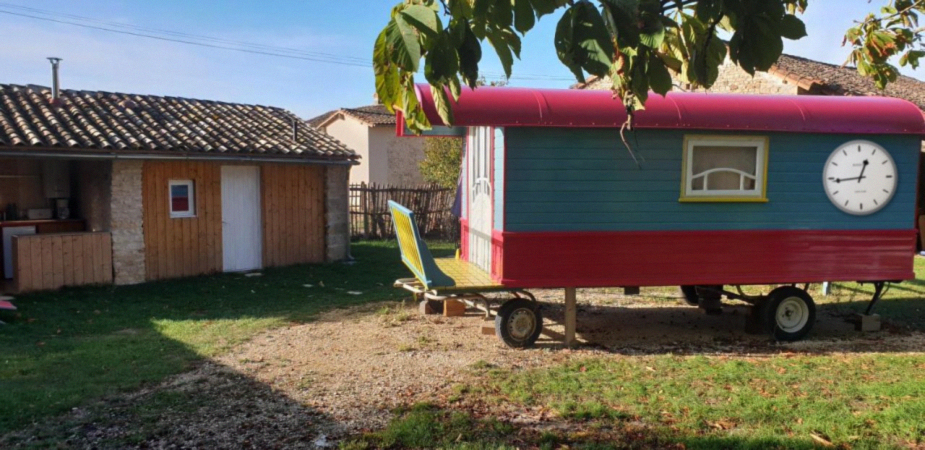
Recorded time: 12:44
